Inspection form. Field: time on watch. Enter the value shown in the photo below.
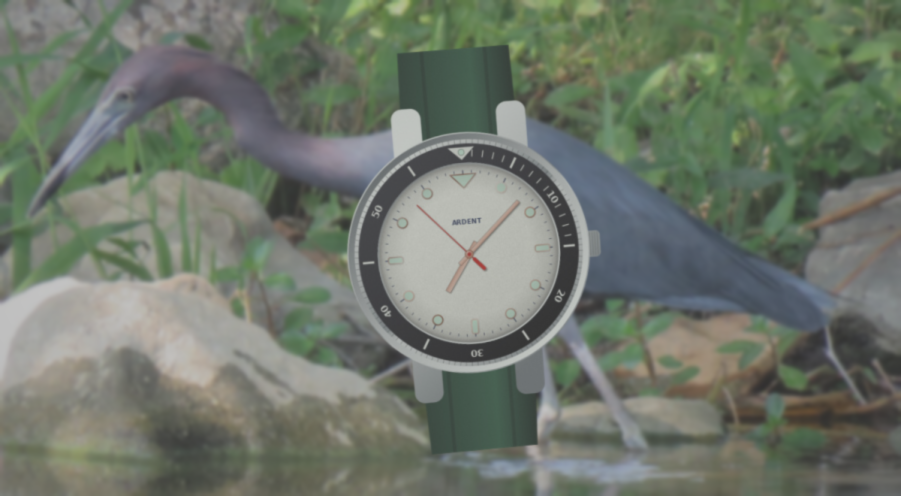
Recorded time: 7:07:53
